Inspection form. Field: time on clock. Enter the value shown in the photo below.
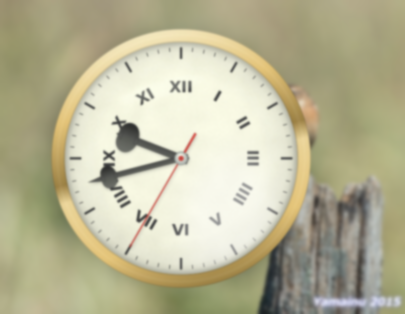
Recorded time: 9:42:35
